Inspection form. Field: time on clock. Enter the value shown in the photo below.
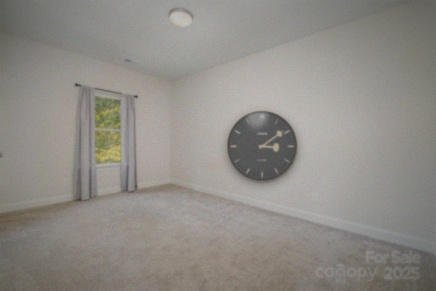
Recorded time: 3:09
